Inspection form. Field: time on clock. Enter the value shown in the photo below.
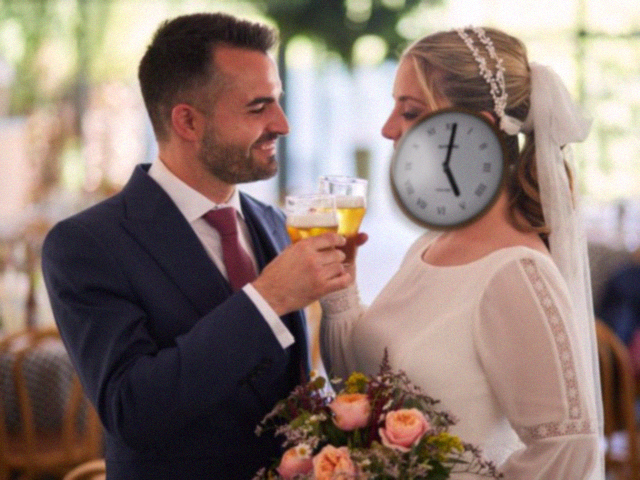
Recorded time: 5:01
